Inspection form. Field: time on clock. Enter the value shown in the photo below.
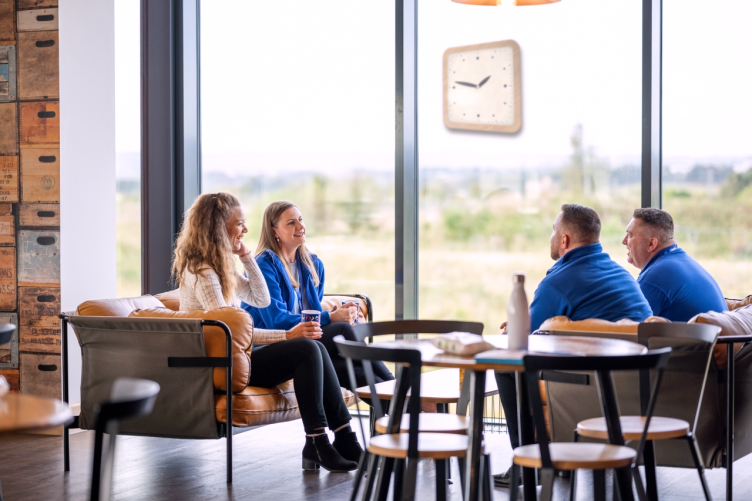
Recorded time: 1:47
